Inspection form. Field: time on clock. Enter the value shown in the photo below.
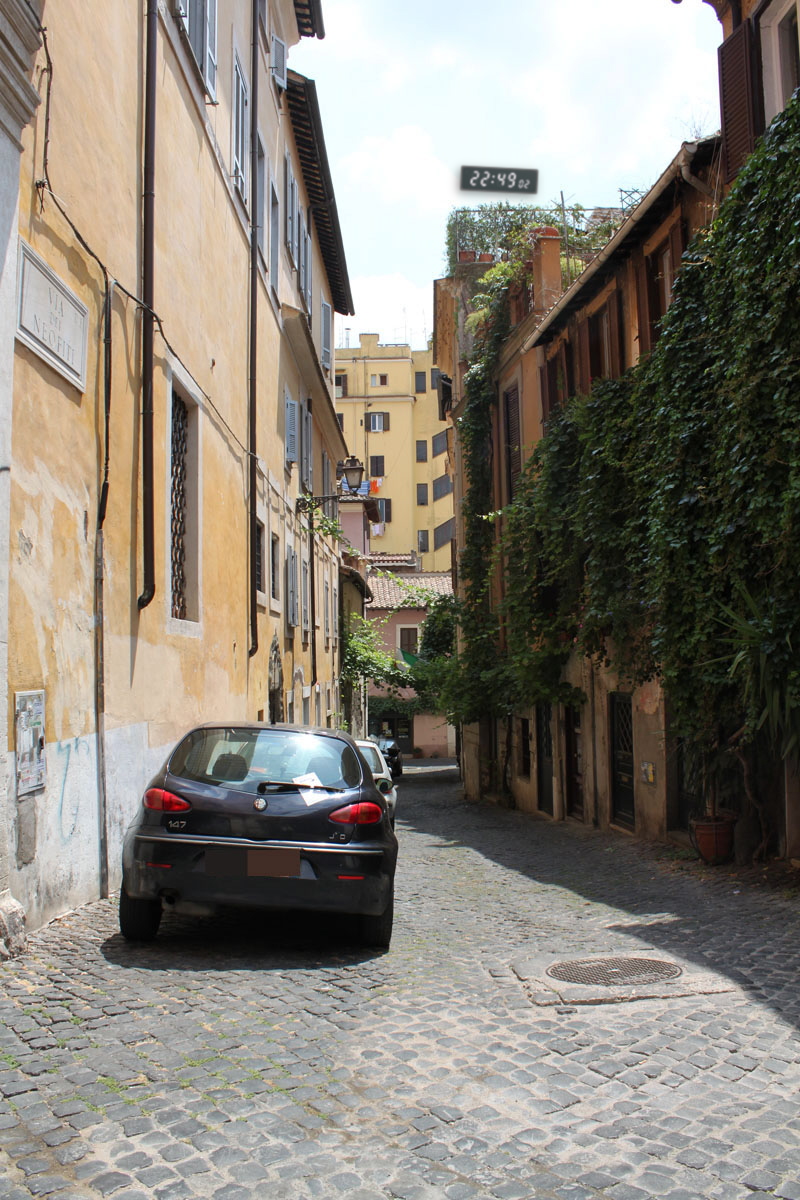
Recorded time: 22:49
